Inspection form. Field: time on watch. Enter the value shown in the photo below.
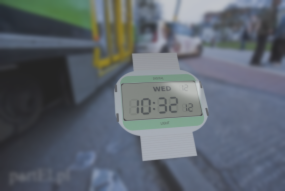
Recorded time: 10:32:12
